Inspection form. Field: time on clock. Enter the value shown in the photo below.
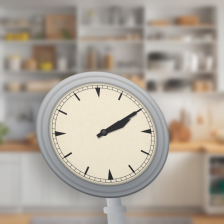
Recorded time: 2:10
